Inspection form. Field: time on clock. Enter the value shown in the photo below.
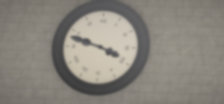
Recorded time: 3:48
